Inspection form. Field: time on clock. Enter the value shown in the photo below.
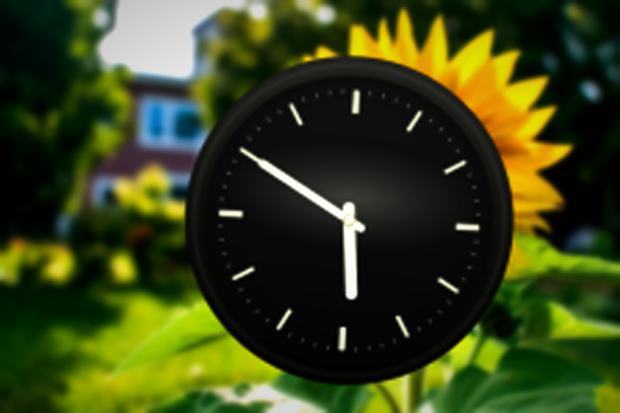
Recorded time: 5:50
